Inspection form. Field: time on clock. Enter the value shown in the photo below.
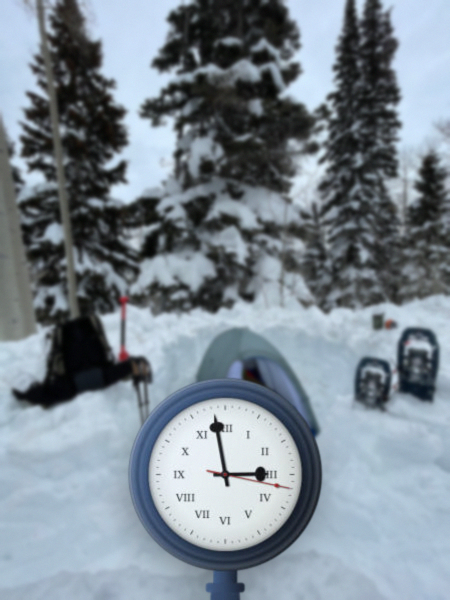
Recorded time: 2:58:17
